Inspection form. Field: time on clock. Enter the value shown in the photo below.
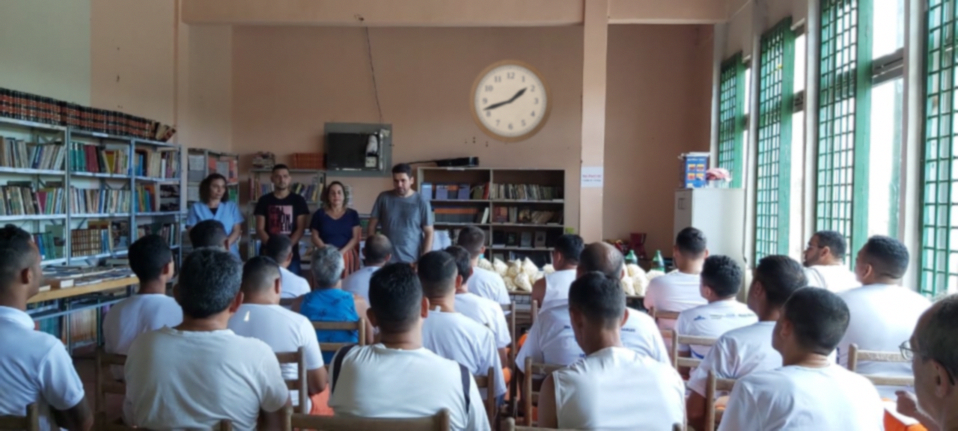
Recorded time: 1:42
